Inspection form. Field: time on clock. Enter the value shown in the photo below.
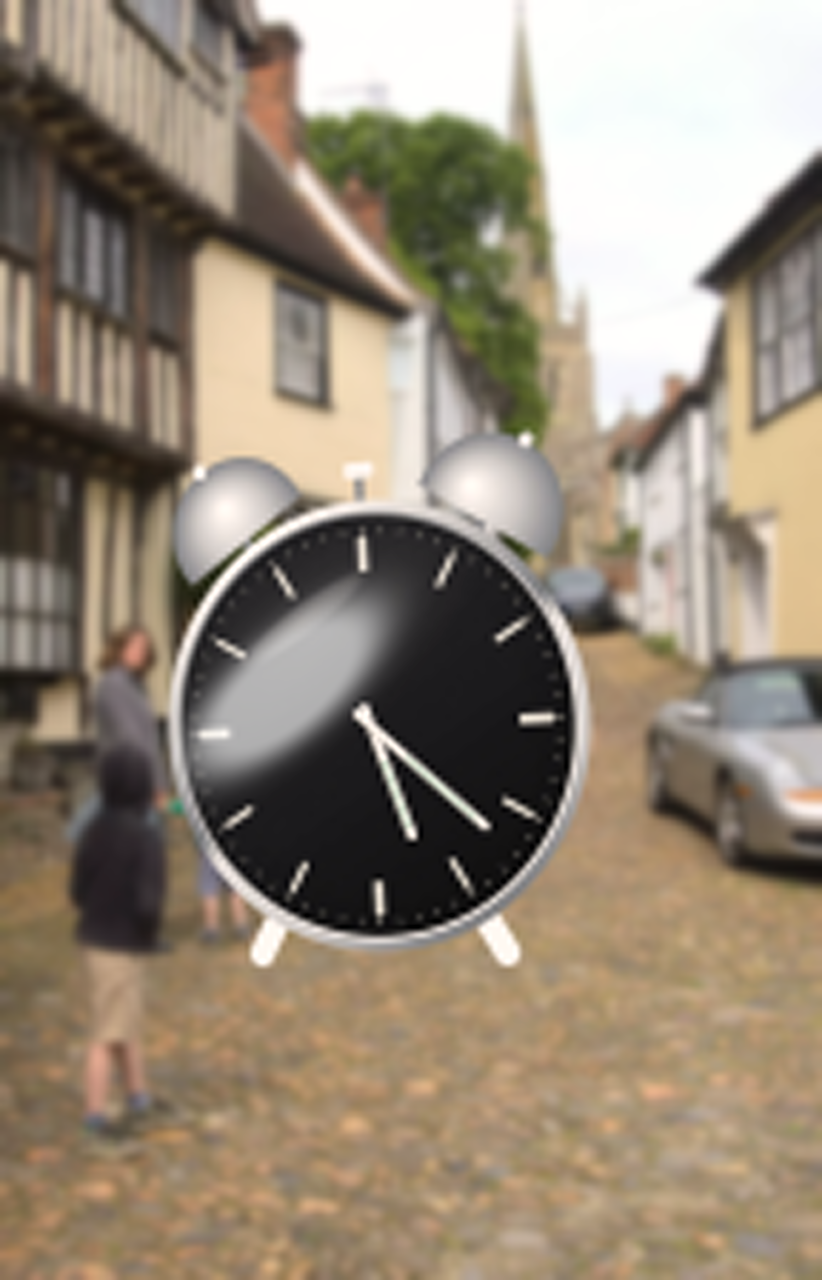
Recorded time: 5:22
